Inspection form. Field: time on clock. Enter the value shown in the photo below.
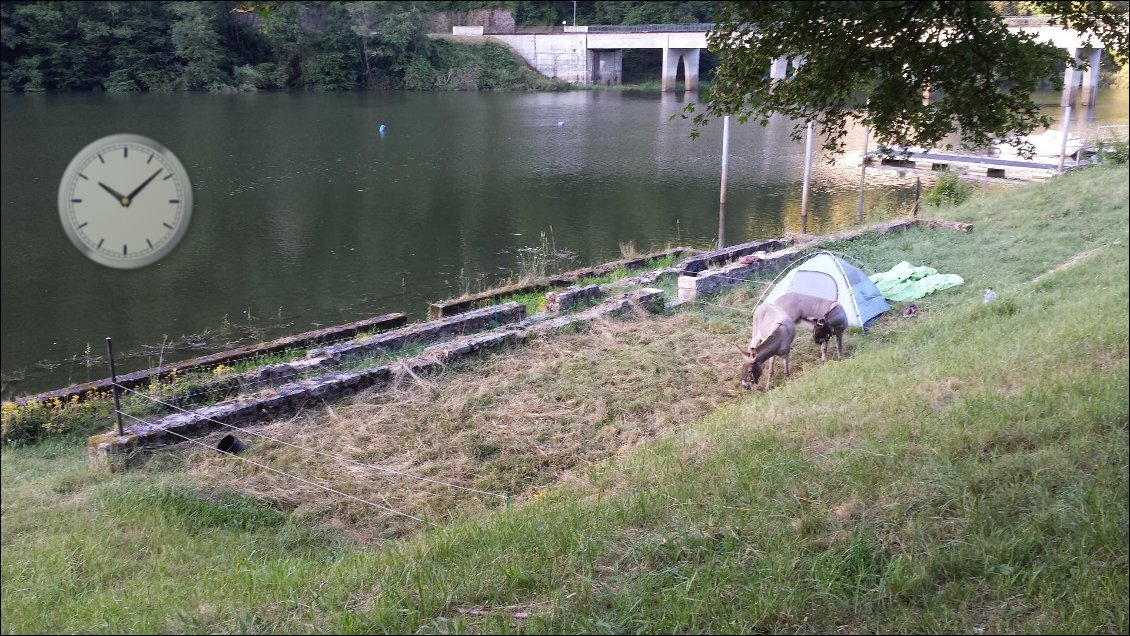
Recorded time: 10:08
